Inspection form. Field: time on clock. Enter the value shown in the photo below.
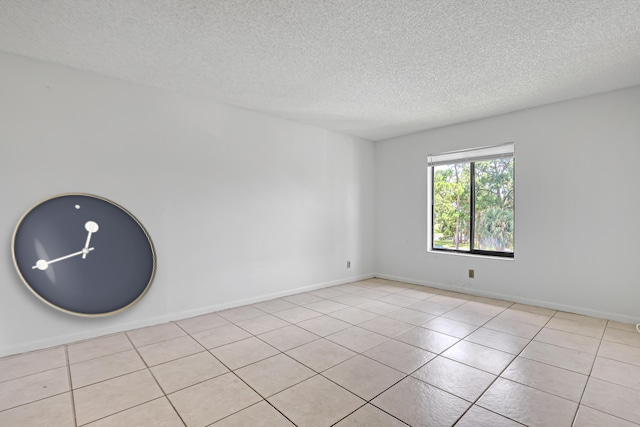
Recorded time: 12:42
